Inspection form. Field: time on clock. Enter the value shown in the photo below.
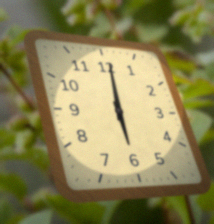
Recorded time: 6:01
